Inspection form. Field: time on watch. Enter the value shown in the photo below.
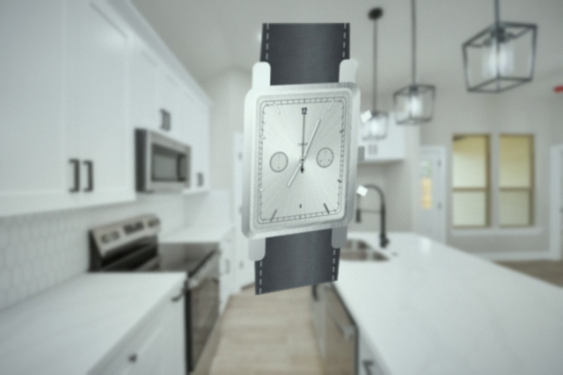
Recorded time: 7:04
